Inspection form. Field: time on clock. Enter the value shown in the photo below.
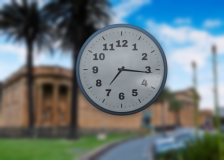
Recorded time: 7:16
